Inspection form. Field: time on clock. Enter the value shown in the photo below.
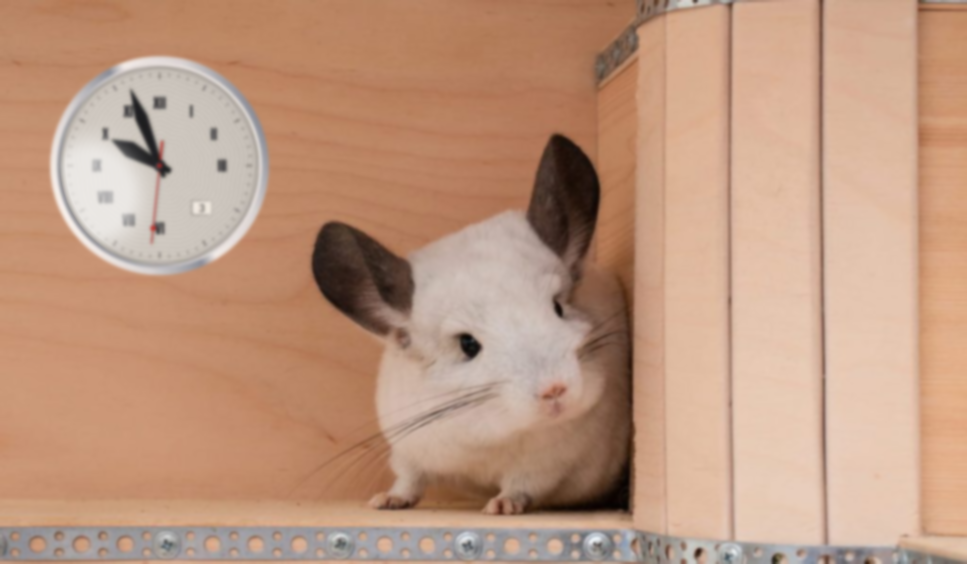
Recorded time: 9:56:31
